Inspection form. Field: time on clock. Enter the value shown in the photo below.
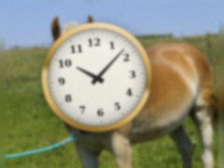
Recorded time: 10:08
